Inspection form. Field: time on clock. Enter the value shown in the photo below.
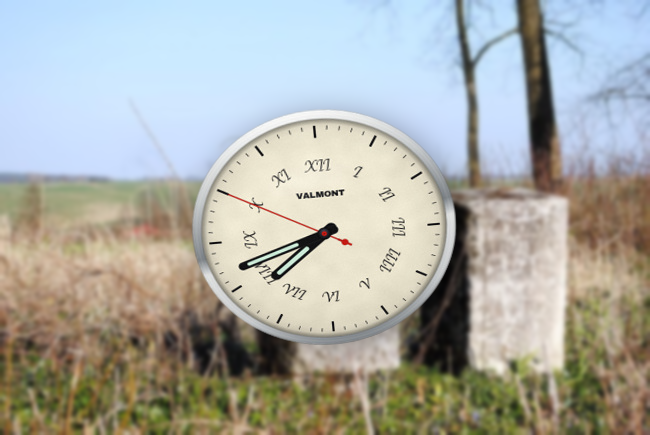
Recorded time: 7:41:50
